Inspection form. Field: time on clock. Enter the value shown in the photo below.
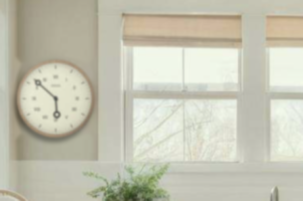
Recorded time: 5:52
